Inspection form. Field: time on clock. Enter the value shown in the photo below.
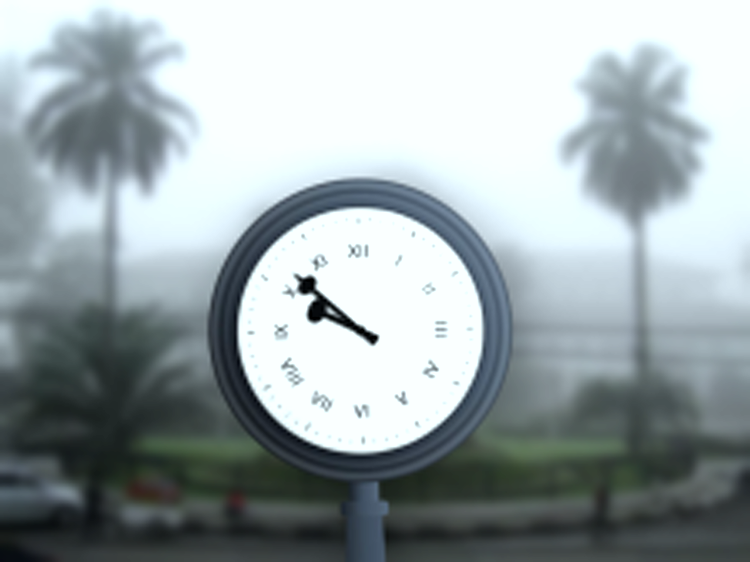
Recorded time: 9:52
